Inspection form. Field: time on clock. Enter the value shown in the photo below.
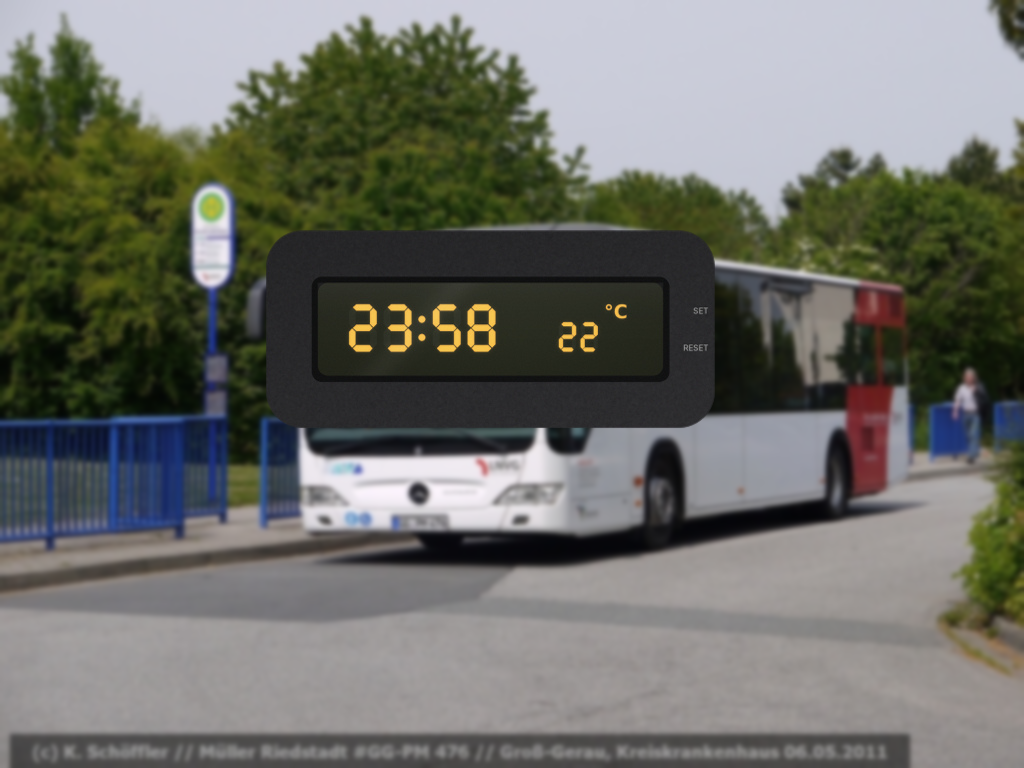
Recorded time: 23:58
